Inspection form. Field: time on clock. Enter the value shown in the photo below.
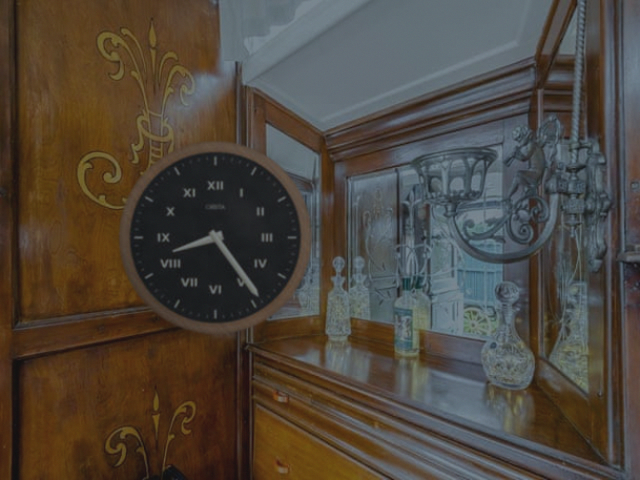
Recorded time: 8:24
